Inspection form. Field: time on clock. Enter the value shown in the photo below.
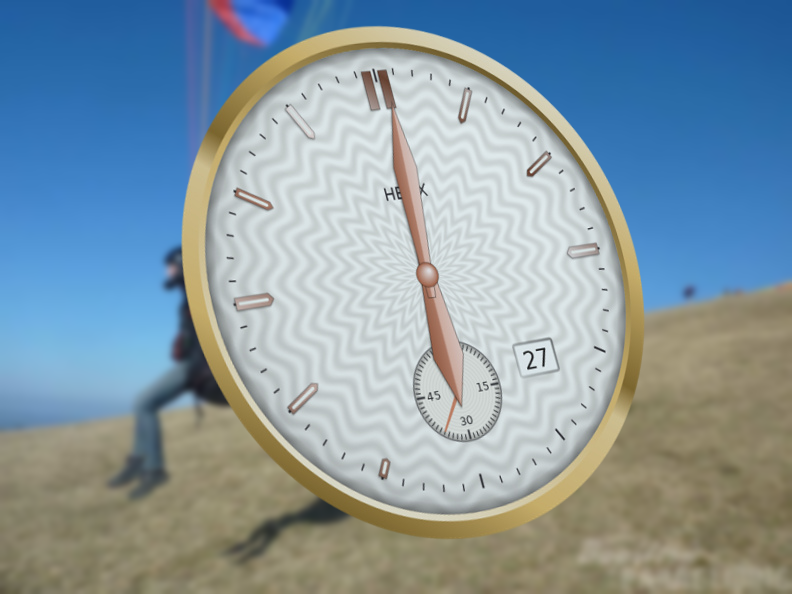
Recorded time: 6:00:36
